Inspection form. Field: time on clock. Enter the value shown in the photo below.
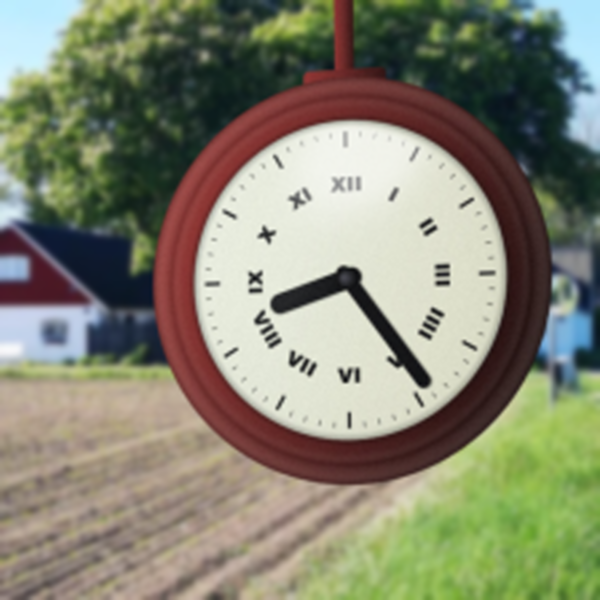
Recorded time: 8:24
